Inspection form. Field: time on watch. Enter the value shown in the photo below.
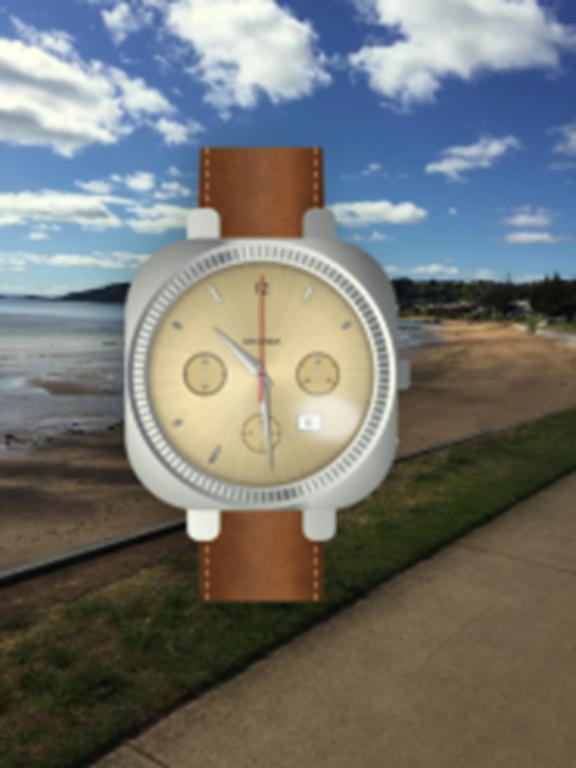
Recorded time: 10:29
